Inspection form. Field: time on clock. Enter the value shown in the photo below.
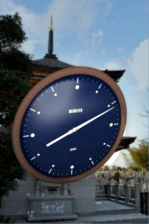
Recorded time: 8:11
